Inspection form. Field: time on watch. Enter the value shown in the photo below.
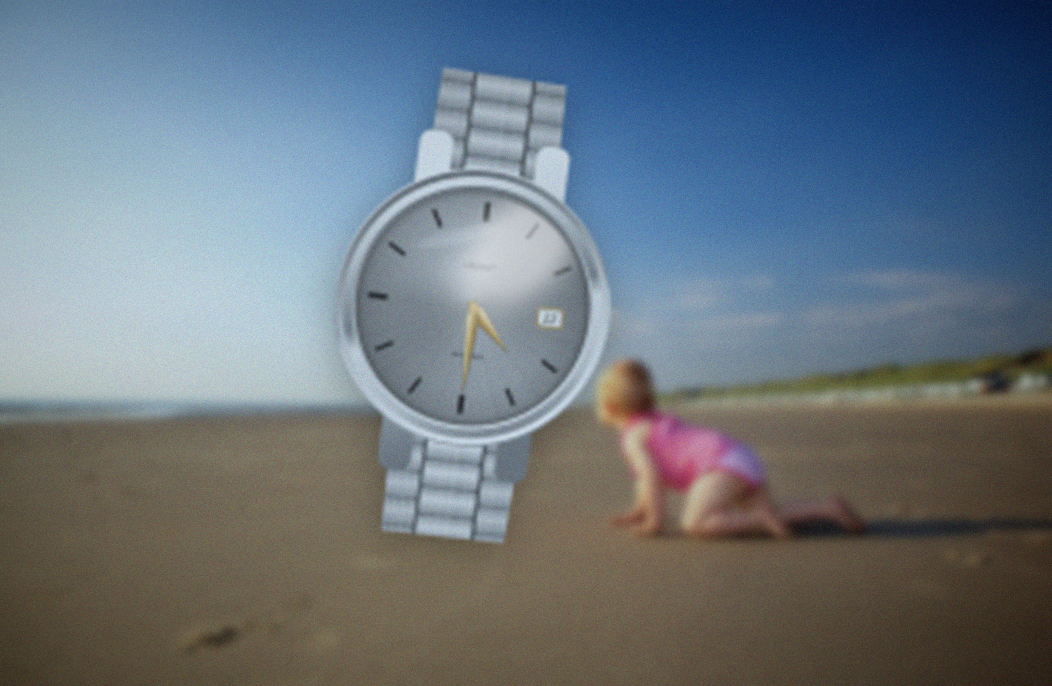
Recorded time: 4:30
